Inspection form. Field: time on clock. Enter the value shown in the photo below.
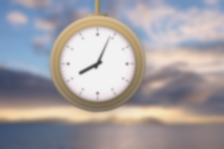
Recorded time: 8:04
